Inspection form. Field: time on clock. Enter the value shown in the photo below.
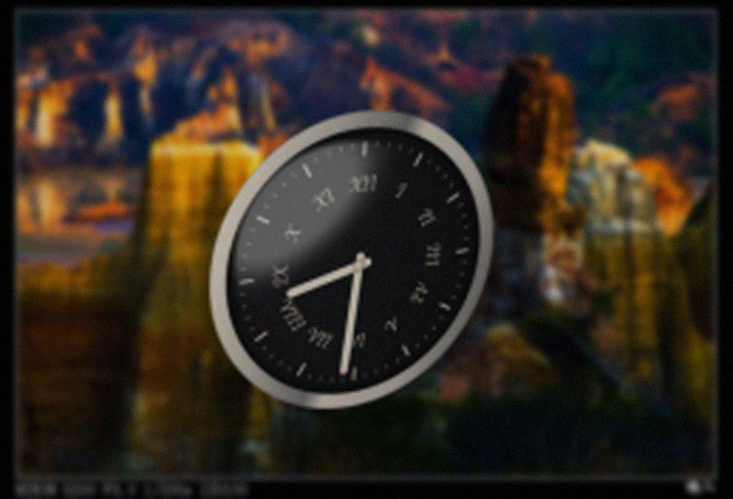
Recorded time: 8:31
